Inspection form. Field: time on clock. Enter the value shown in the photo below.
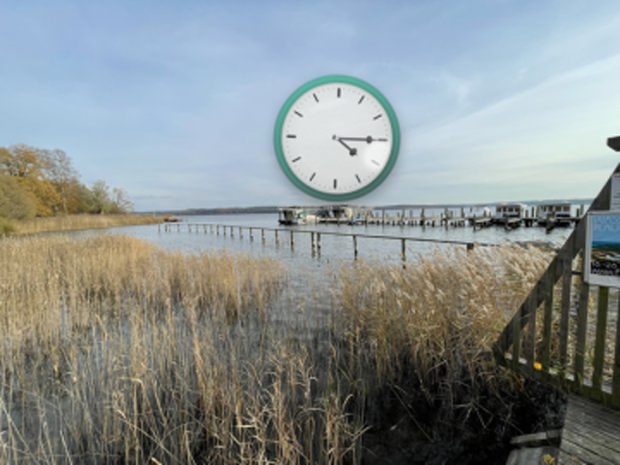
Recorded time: 4:15
